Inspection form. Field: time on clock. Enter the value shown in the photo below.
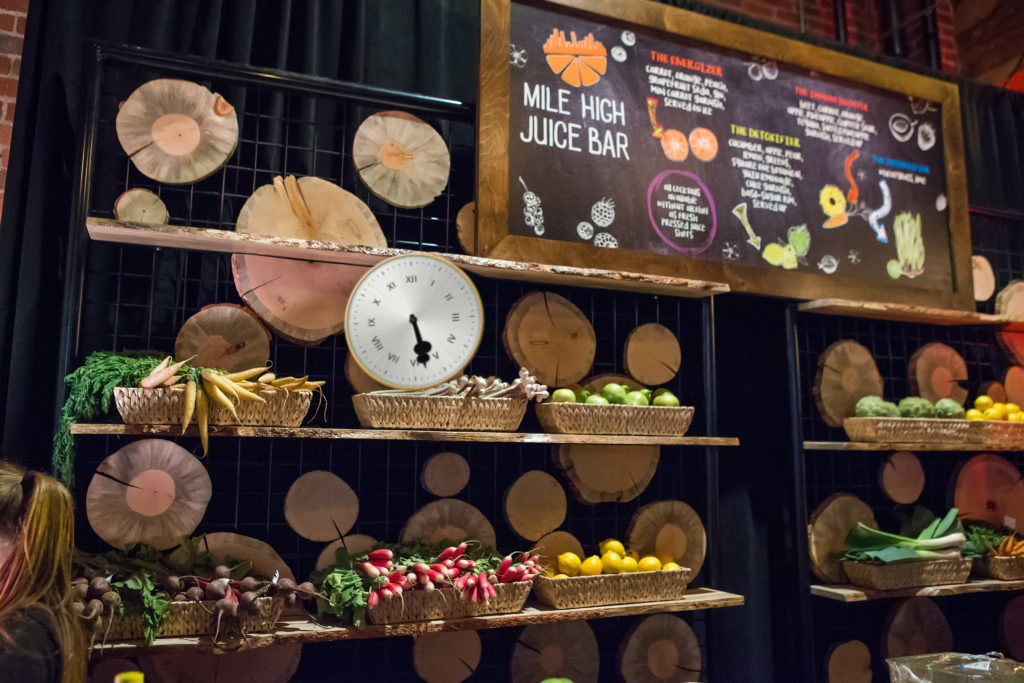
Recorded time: 5:28
